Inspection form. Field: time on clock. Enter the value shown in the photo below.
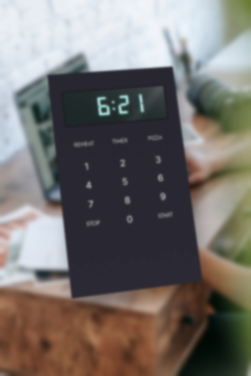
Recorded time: 6:21
